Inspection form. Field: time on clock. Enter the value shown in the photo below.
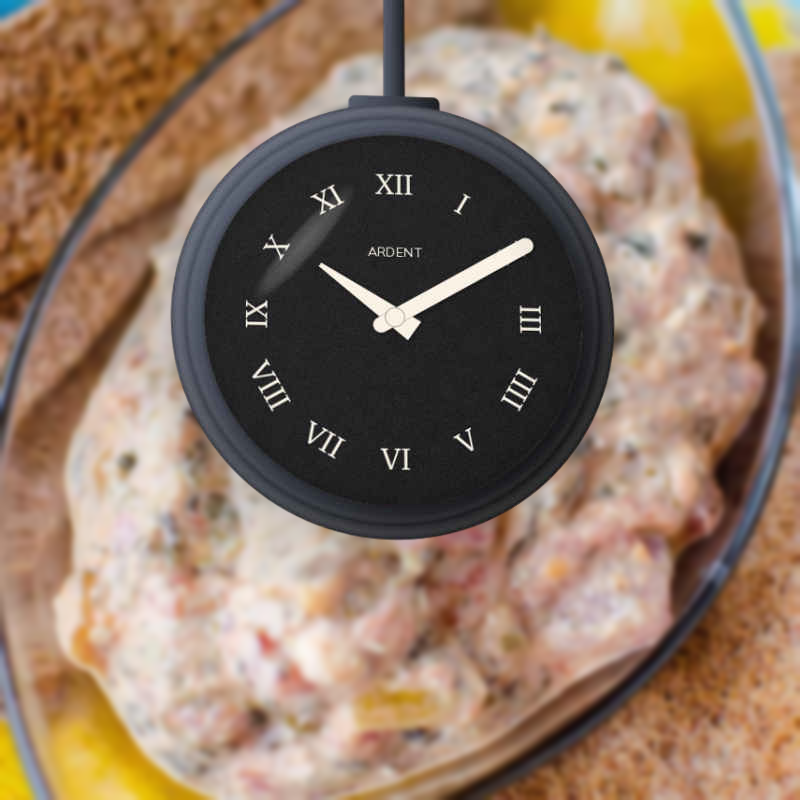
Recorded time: 10:10
